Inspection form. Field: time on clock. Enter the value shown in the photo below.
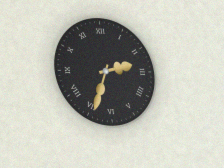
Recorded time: 2:34
